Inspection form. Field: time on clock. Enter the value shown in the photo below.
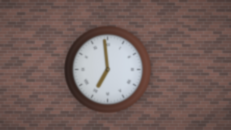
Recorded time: 6:59
